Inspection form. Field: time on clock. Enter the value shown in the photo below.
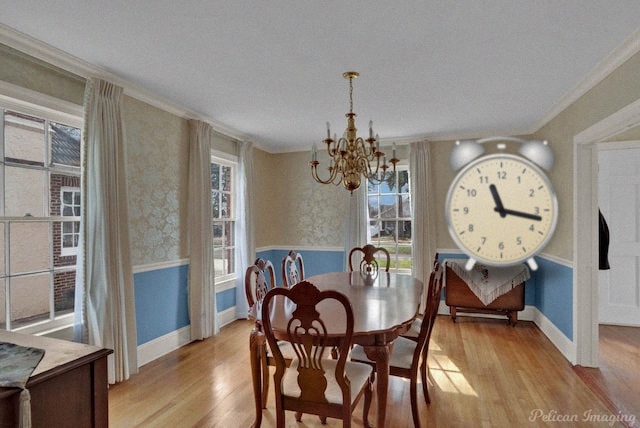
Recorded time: 11:17
